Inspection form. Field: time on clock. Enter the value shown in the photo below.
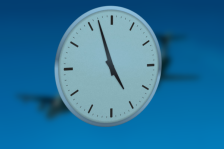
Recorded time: 4:57
